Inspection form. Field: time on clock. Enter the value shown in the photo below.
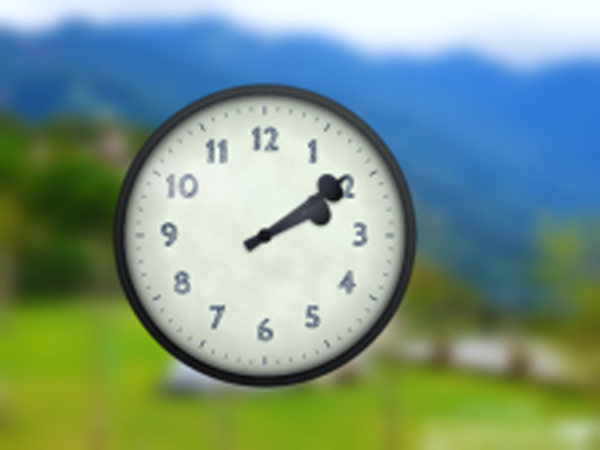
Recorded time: 2:09
